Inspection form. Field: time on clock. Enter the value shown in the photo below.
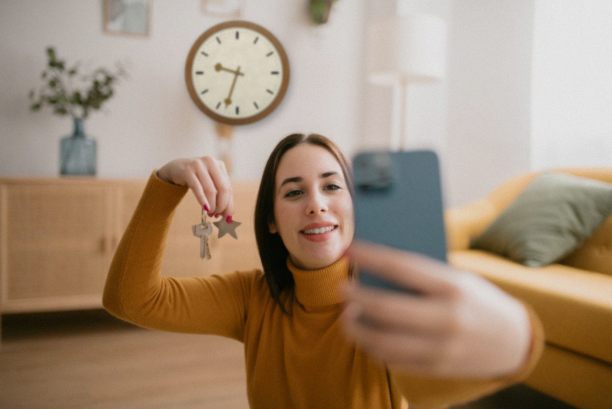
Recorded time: 9:33
